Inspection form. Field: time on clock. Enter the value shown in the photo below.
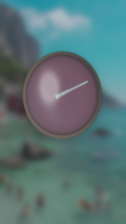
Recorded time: 2:11
